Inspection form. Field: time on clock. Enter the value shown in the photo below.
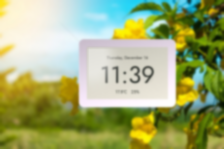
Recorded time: 11:39
